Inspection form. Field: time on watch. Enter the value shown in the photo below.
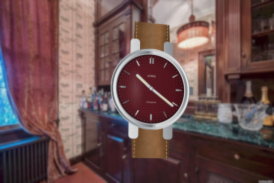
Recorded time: 10:21
